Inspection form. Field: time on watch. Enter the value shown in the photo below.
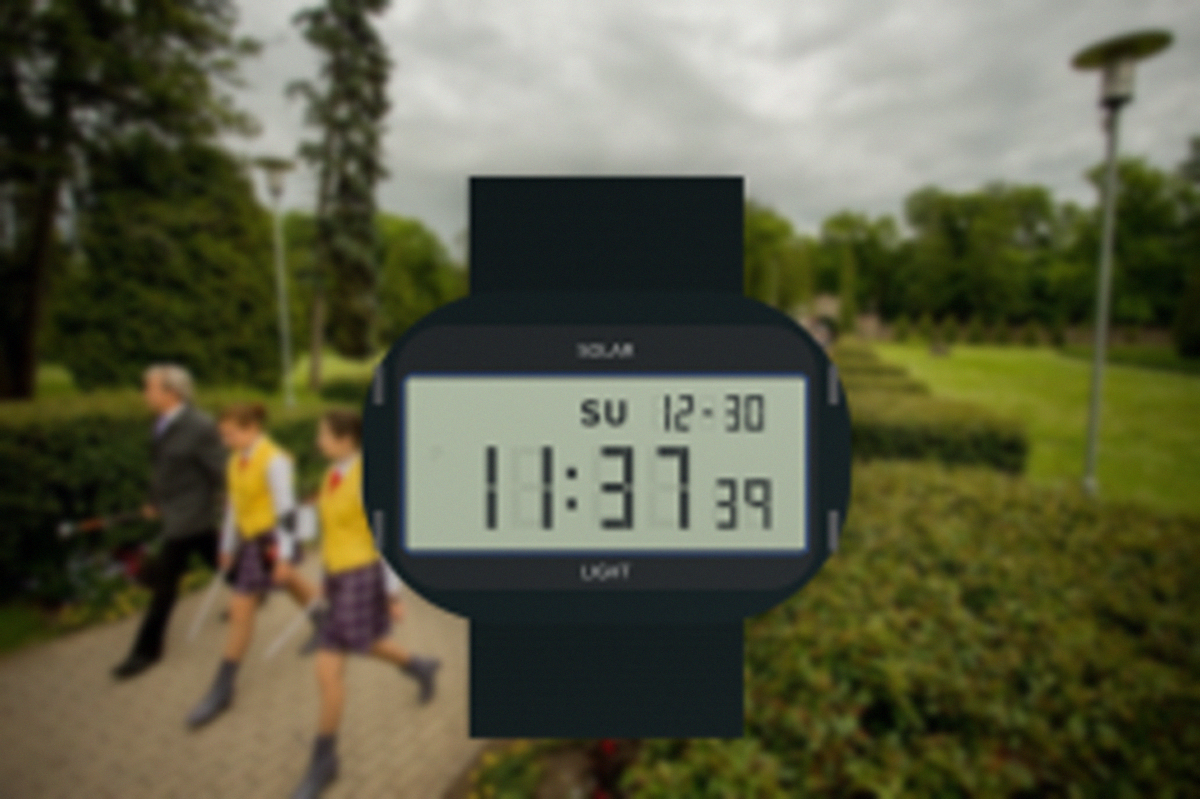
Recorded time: 11:37:39
